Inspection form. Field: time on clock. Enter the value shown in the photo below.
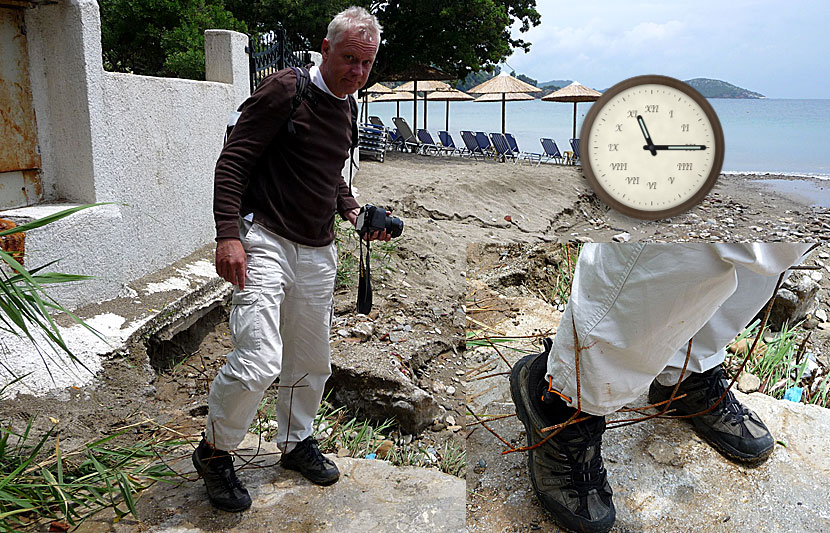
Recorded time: 11:15
